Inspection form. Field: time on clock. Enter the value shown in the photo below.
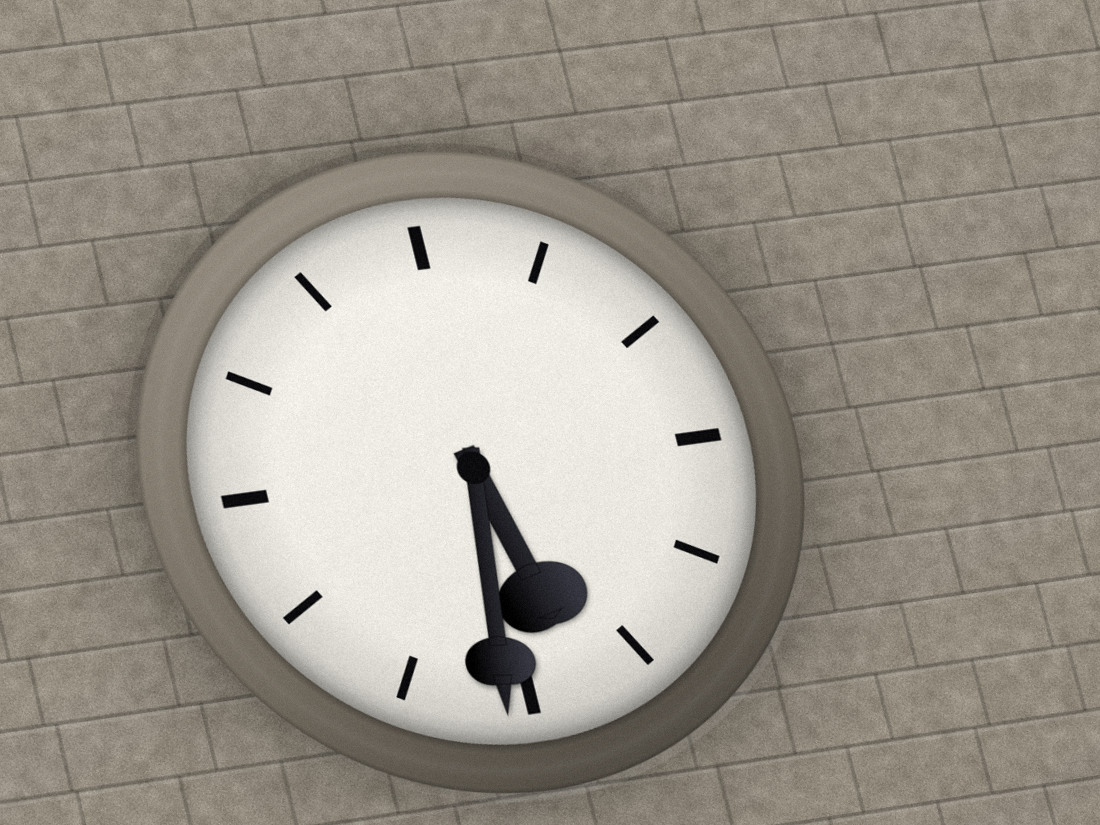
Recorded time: 5:31
